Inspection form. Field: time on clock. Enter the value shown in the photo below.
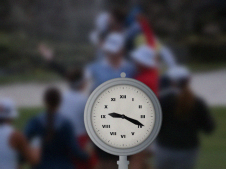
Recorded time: 9:19
